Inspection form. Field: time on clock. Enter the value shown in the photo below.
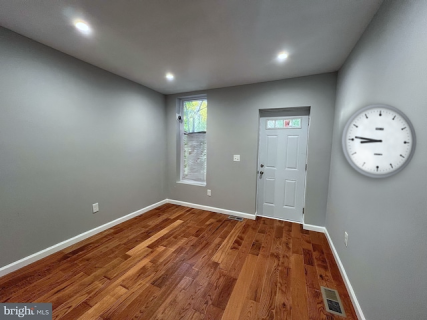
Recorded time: 8:46
